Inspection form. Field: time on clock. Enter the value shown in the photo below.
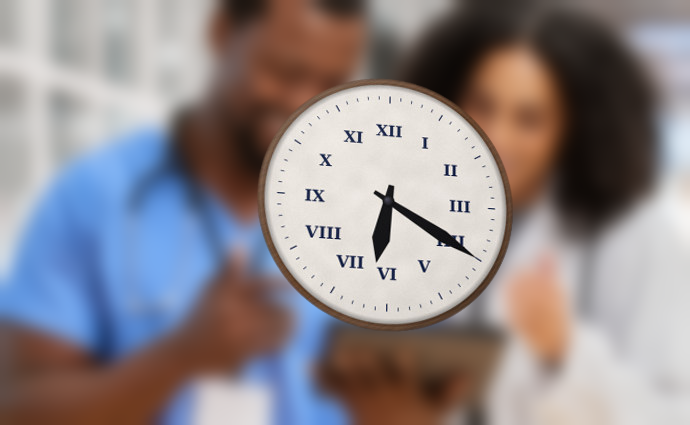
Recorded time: 6:20
